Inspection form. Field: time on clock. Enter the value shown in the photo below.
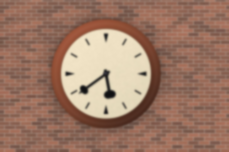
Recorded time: 5:39
